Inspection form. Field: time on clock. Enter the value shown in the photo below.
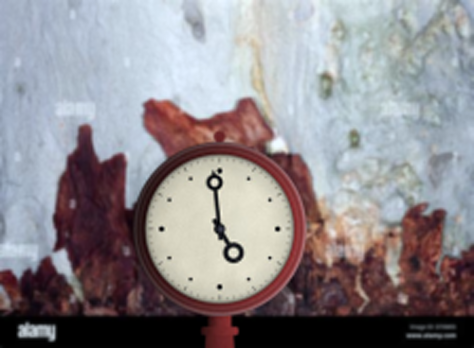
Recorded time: 4:59
